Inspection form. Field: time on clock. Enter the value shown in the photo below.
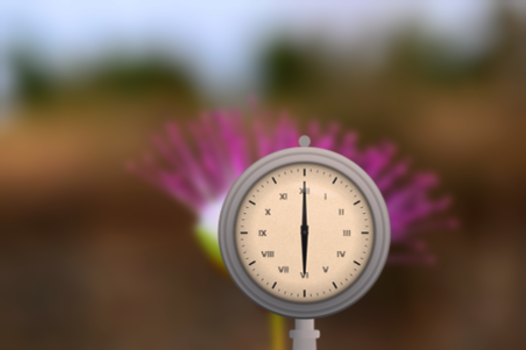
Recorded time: 6:00
